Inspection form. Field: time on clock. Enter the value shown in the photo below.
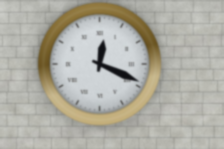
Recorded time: 12:19
